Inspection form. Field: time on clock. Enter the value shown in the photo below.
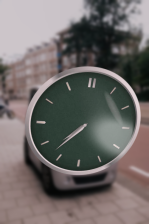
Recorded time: 7:37
